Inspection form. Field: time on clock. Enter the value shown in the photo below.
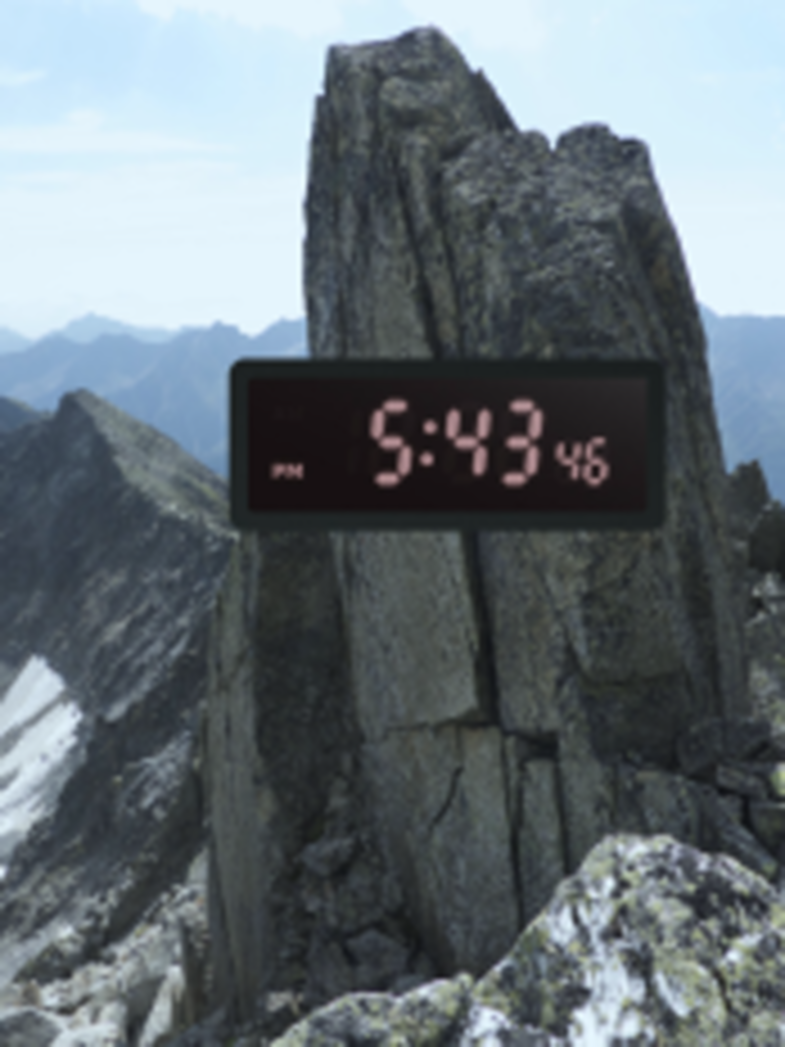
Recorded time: 5:43:46
